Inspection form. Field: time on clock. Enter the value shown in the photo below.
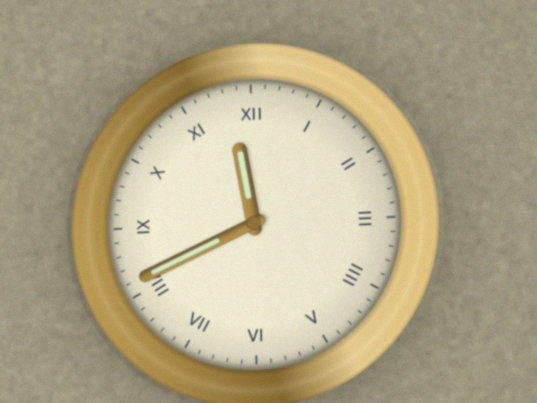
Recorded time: 11:41
